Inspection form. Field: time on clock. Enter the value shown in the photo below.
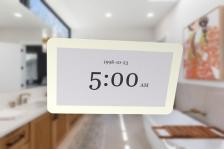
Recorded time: 5:00
